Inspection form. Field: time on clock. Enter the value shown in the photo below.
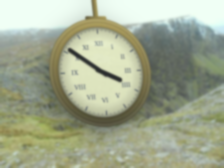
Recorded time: 3:51
